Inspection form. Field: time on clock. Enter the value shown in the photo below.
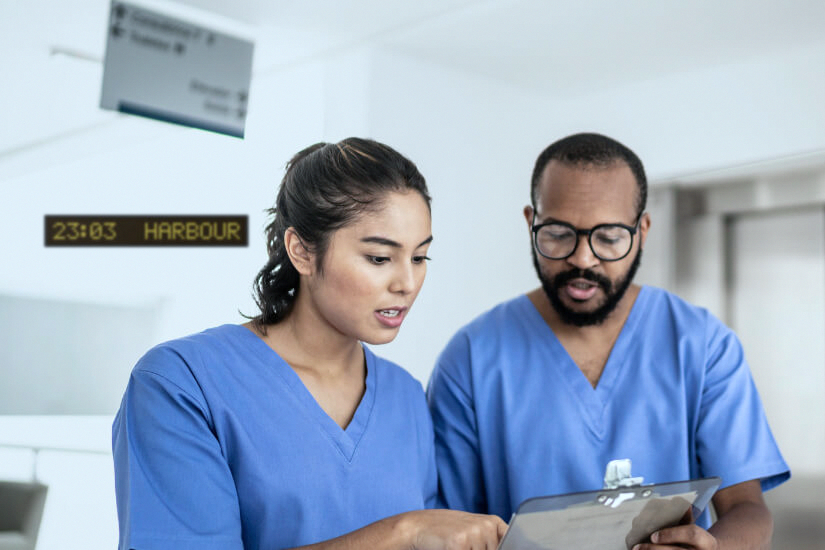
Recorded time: 23:03
